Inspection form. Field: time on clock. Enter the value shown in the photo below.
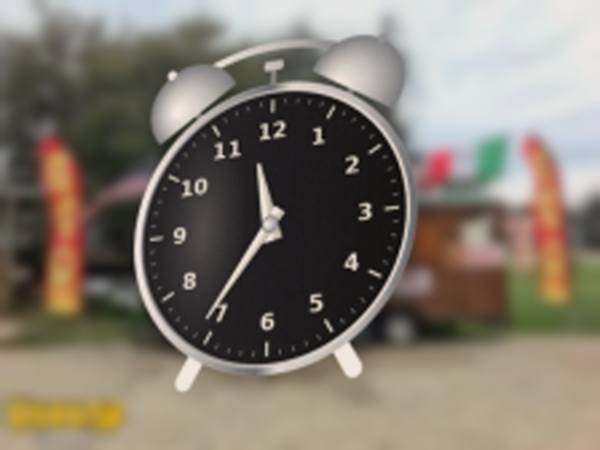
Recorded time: 11:36
